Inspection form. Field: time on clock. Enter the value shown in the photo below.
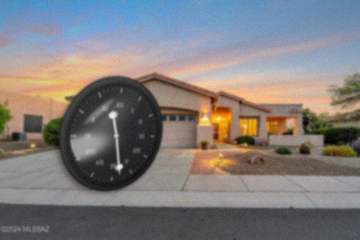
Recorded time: 11:28
